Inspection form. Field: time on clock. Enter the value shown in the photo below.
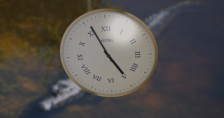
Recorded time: 4:56
